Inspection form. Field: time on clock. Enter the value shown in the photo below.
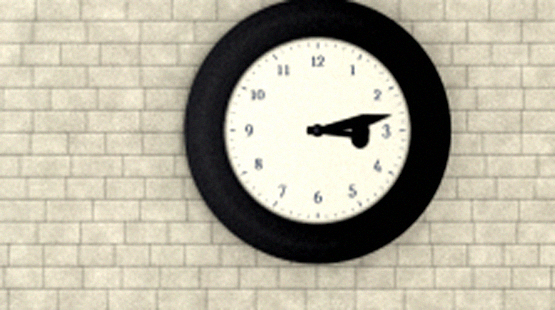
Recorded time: 3:13
